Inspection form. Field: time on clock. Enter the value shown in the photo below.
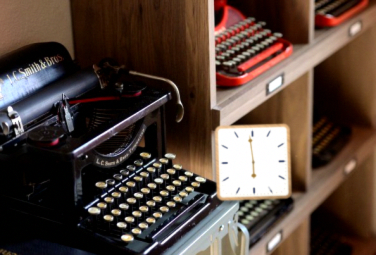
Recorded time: 5:59
